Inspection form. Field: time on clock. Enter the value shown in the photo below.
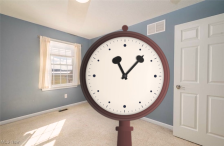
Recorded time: 11:07
